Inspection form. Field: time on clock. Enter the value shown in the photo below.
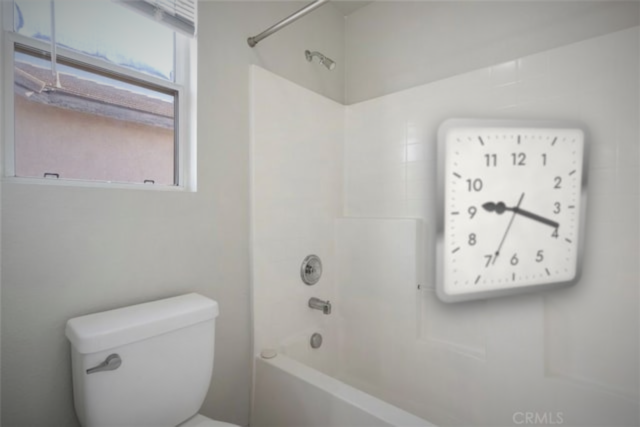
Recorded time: 9:18:34
